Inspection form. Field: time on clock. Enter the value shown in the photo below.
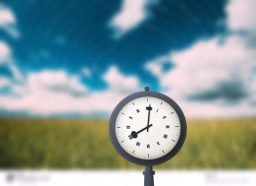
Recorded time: 8:01
